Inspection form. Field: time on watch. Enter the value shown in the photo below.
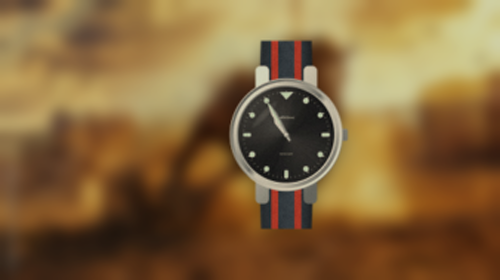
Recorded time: 10:55
